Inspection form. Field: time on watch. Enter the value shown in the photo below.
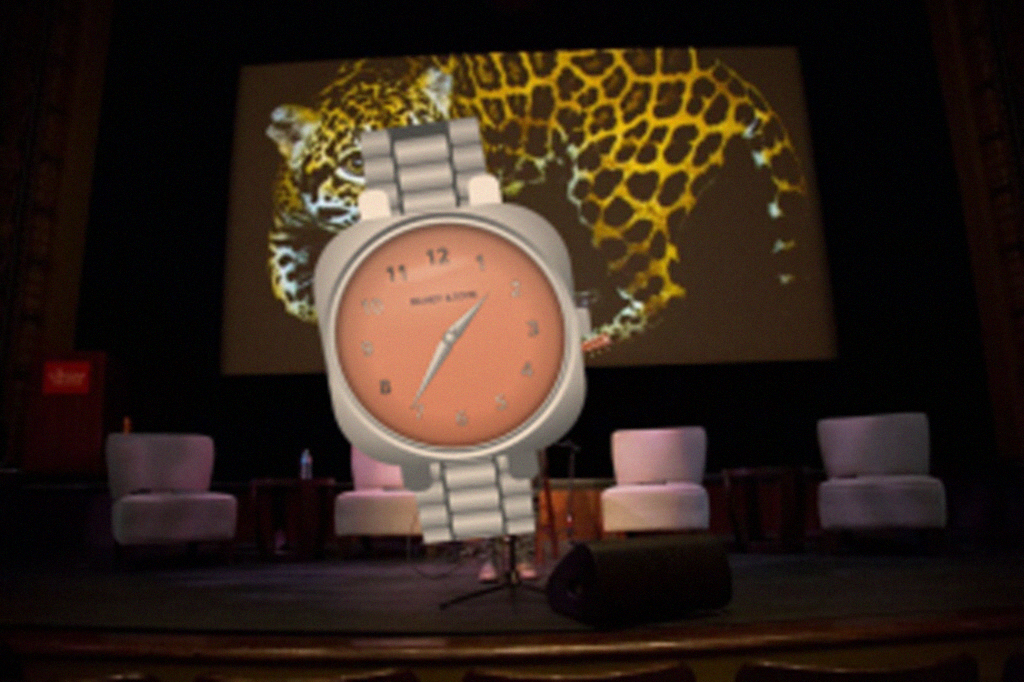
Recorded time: 1:36
